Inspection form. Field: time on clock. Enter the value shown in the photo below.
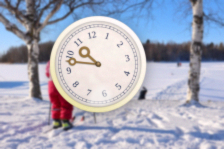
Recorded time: 10:48
